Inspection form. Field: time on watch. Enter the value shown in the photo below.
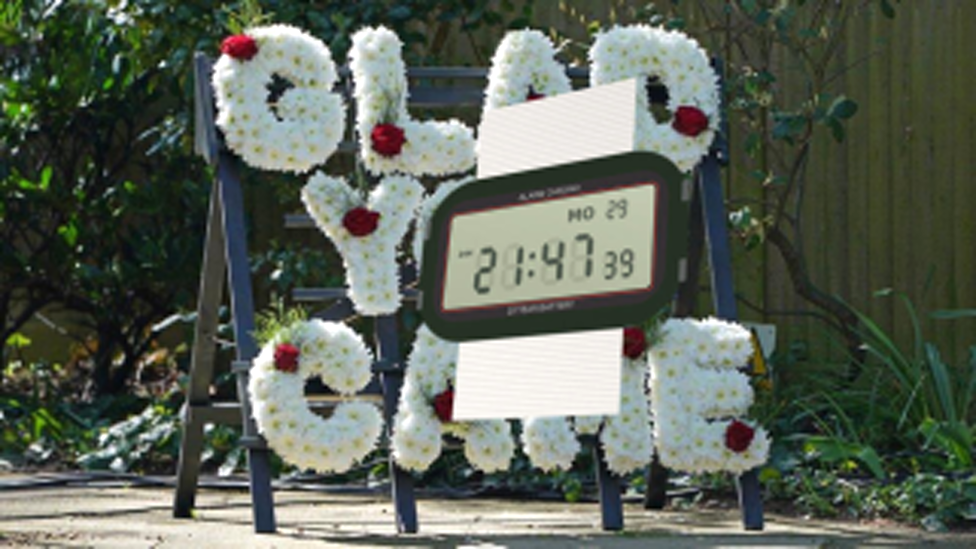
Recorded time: 21:47:39
